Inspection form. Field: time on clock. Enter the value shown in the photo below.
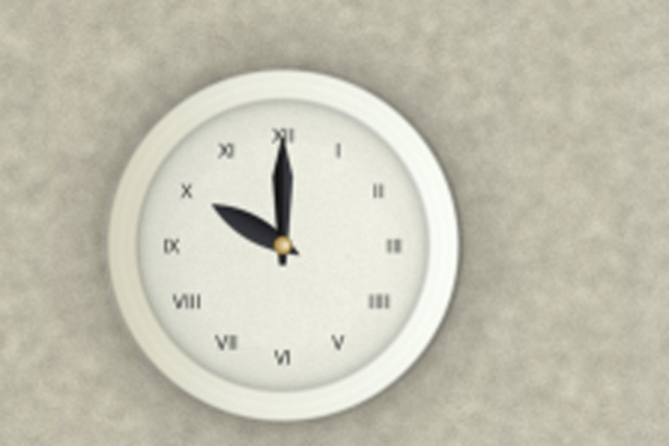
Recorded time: 10:00
